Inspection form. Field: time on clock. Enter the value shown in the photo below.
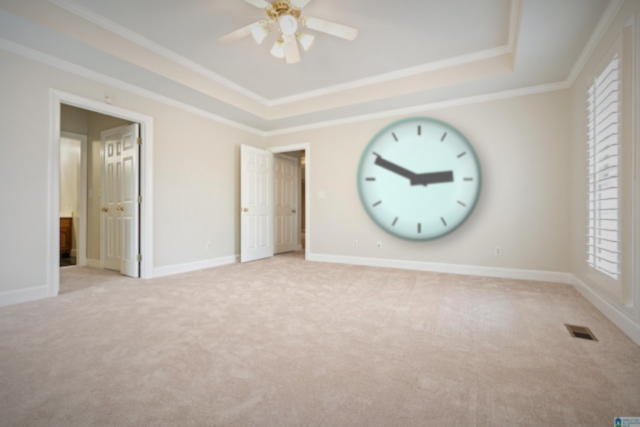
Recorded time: 2:49
